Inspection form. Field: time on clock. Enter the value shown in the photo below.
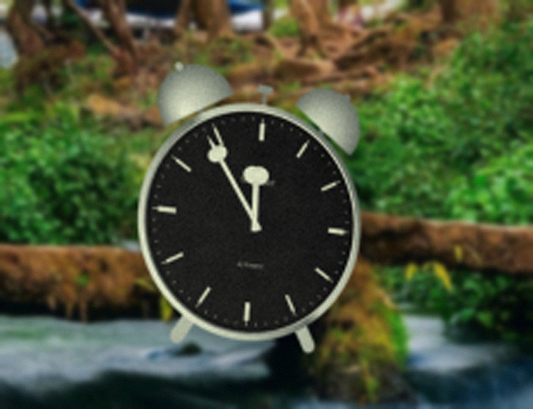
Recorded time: 11:54
